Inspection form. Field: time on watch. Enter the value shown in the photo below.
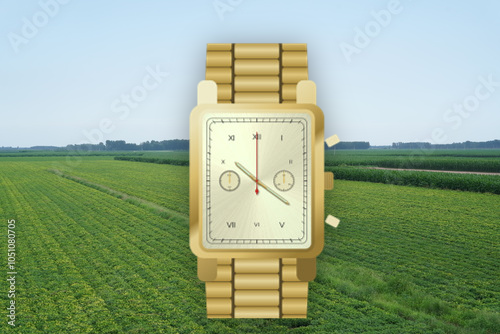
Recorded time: 10:21
